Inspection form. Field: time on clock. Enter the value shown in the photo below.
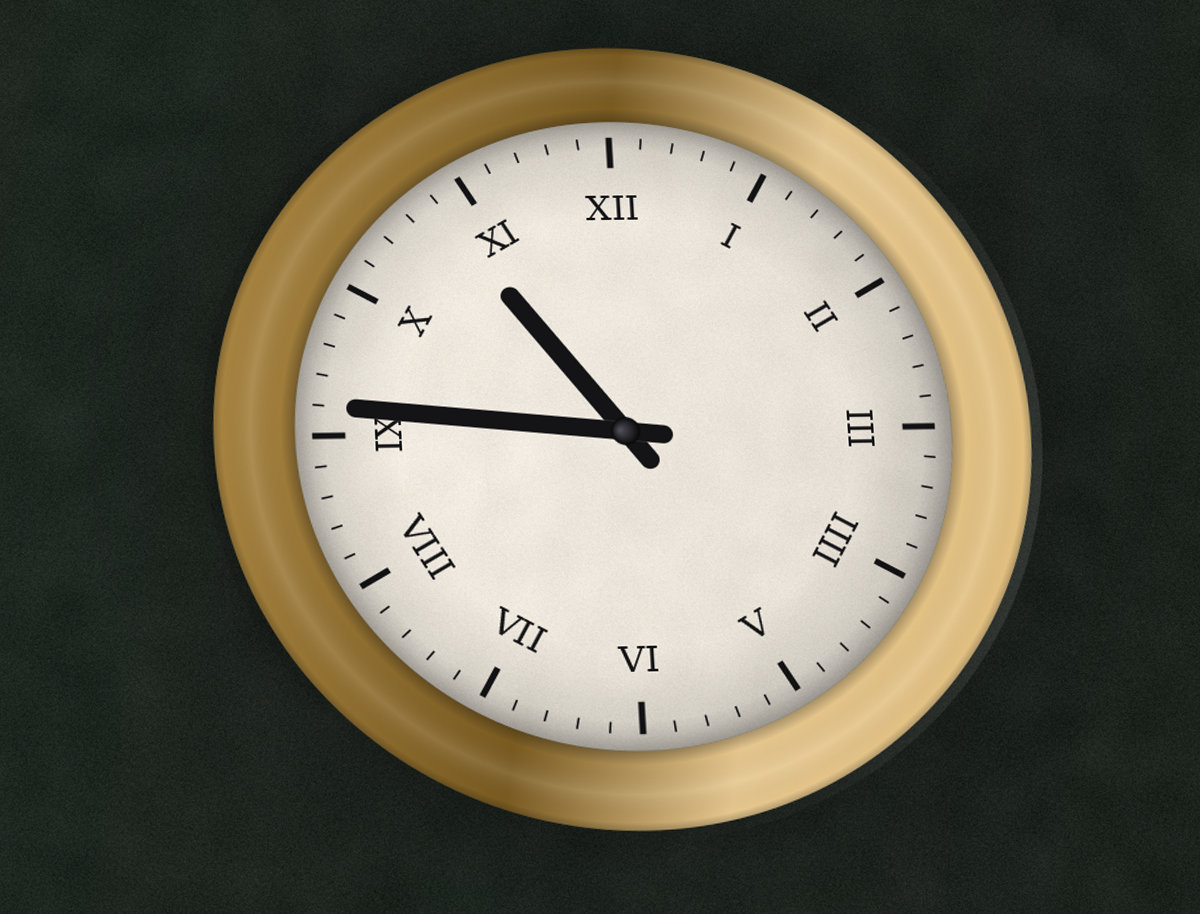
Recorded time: 10:46
